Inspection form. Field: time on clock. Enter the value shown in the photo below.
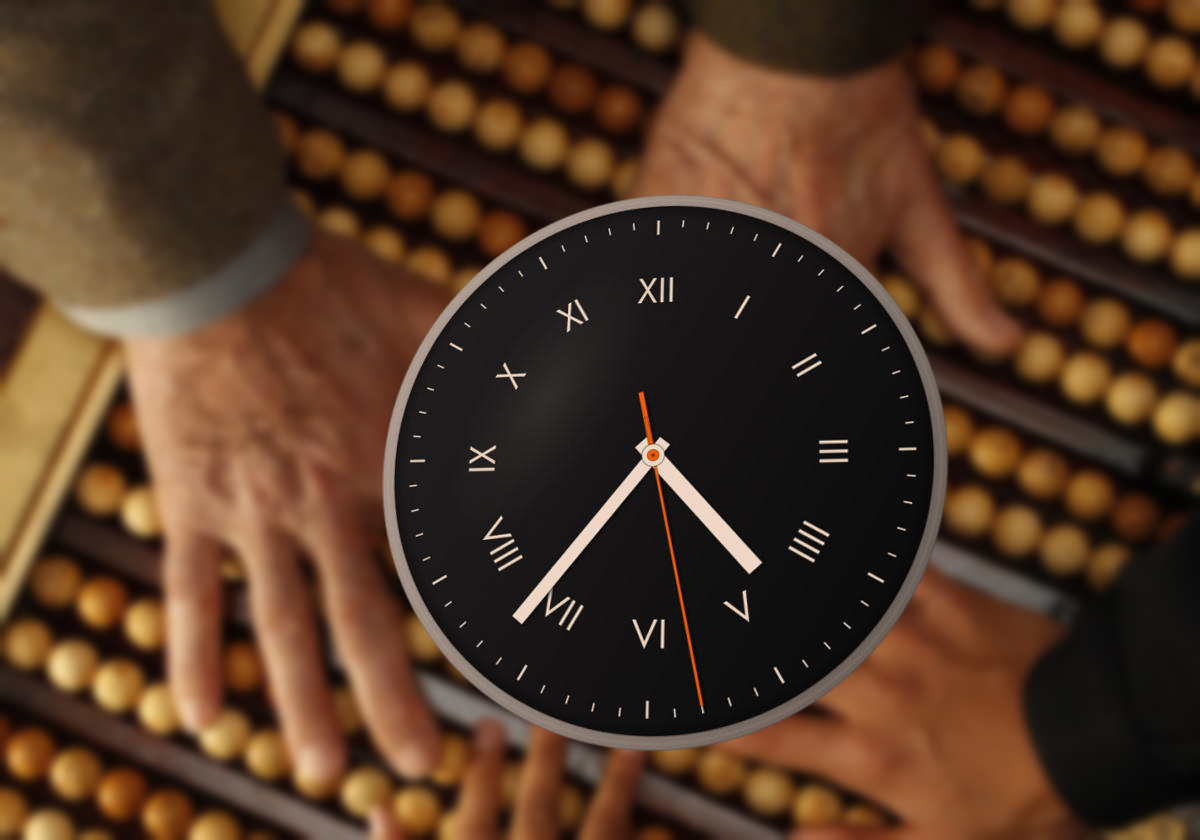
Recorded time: 4:36:28
